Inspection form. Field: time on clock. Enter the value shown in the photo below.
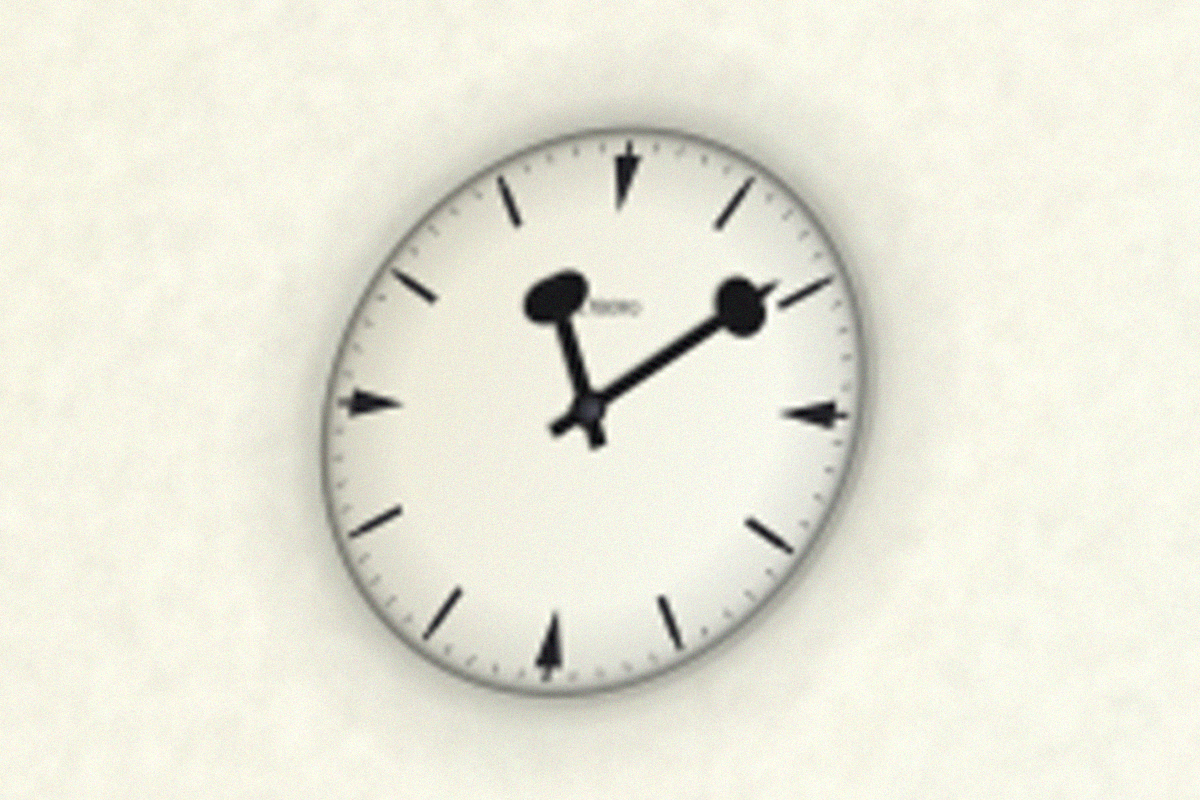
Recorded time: 11:09
